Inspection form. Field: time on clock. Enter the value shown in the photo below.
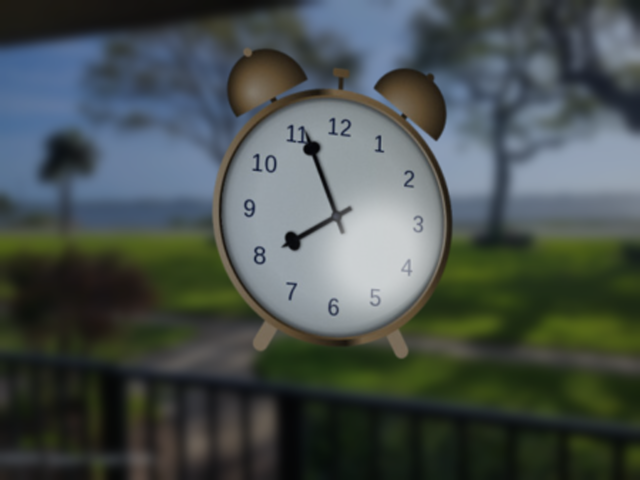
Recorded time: 7:56
